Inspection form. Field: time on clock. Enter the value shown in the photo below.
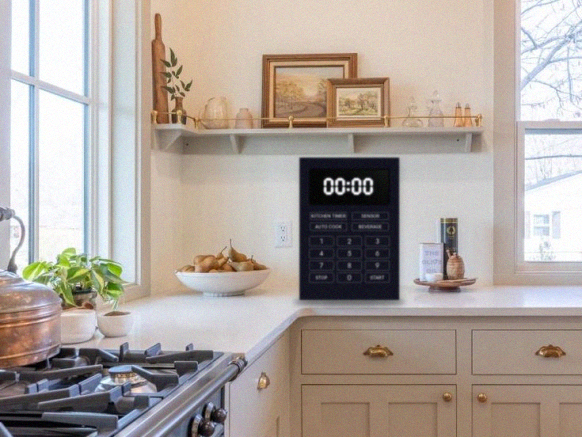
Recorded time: 0:00
